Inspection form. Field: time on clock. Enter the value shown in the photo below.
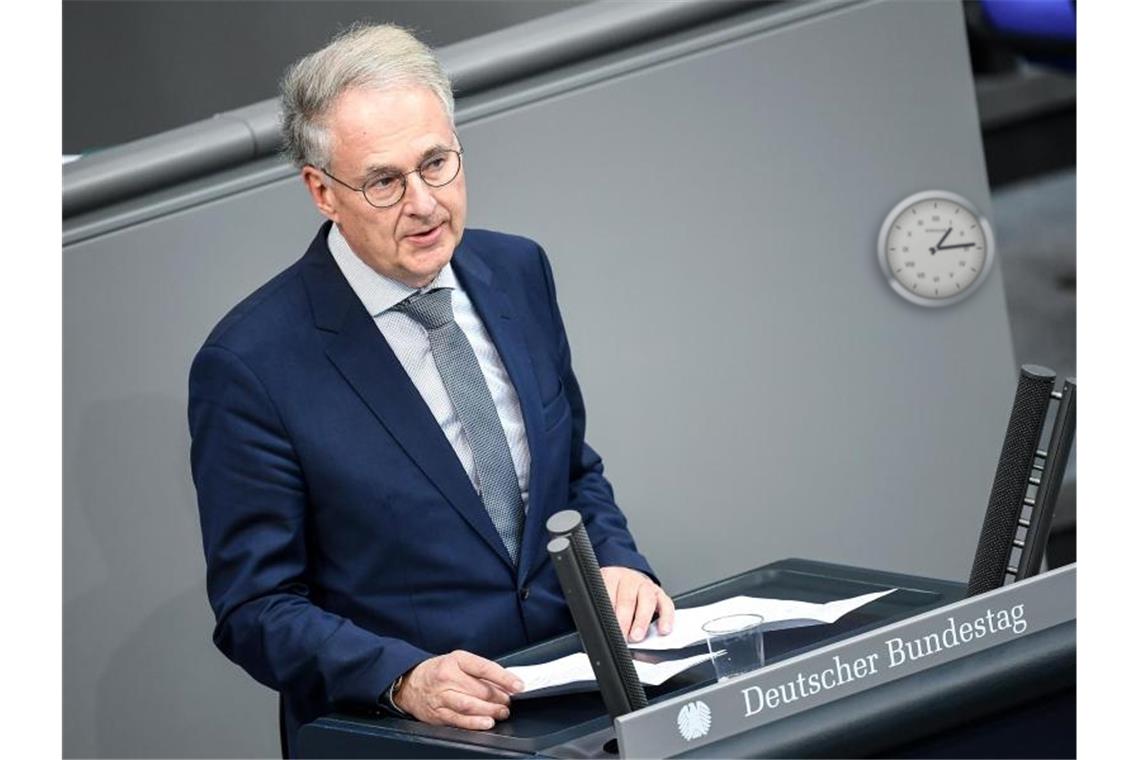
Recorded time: 1:14
